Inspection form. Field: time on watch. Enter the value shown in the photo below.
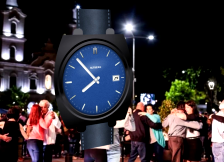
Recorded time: 7:53
